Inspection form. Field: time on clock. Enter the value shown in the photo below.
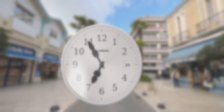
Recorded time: 6:55
